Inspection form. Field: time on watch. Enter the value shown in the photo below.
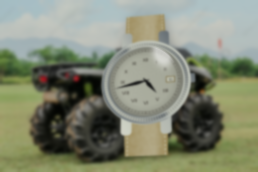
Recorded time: 4:43
